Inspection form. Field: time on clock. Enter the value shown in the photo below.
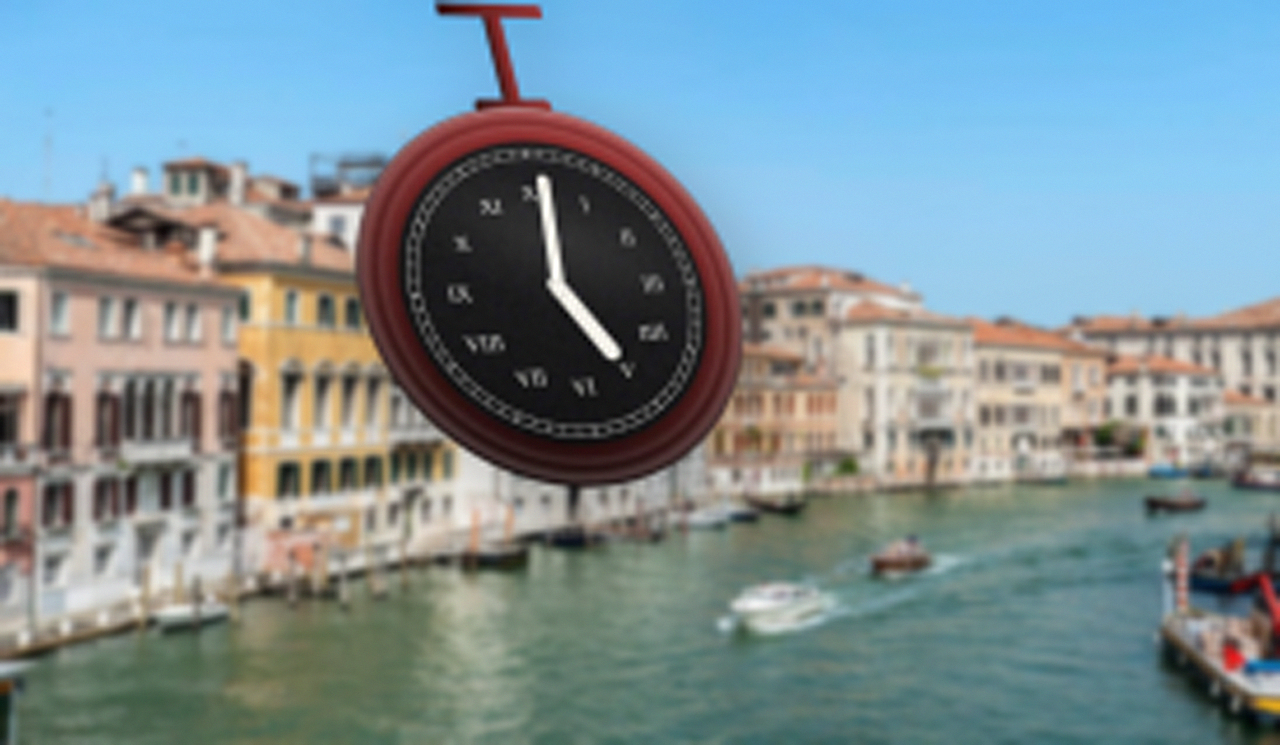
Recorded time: 5:01
